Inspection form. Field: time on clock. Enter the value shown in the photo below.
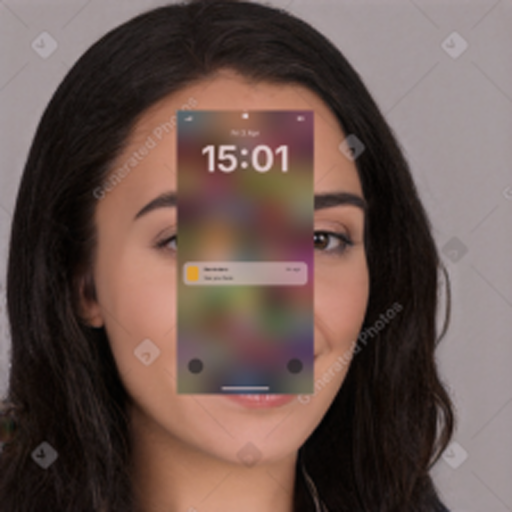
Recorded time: 15:01
